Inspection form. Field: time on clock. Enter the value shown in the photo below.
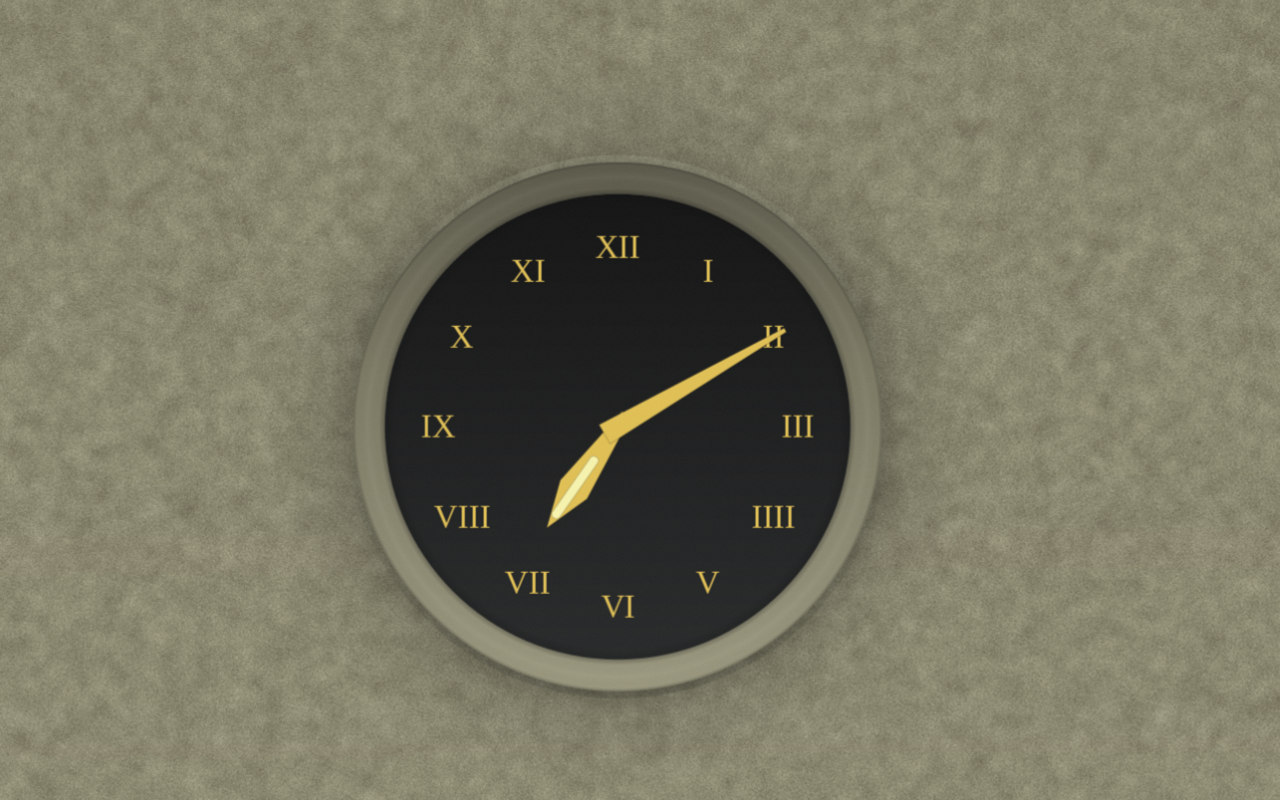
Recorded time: 7:10
